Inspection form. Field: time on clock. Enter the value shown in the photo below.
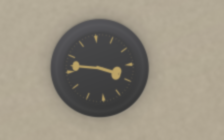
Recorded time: 3:47
